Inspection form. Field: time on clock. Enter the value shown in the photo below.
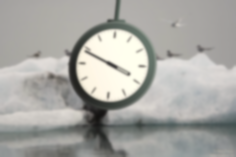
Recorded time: 3:49
